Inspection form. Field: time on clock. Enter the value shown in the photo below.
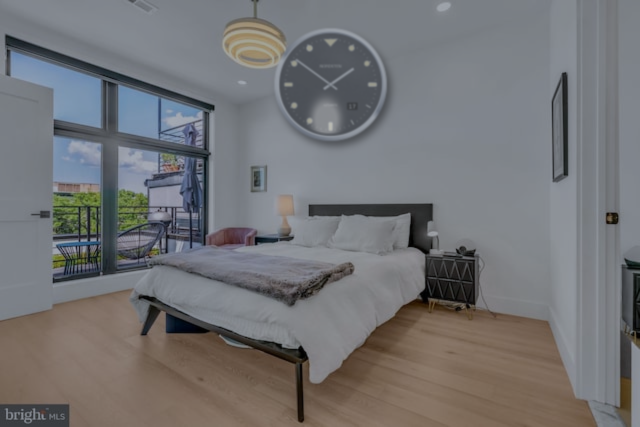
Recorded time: 1:51
